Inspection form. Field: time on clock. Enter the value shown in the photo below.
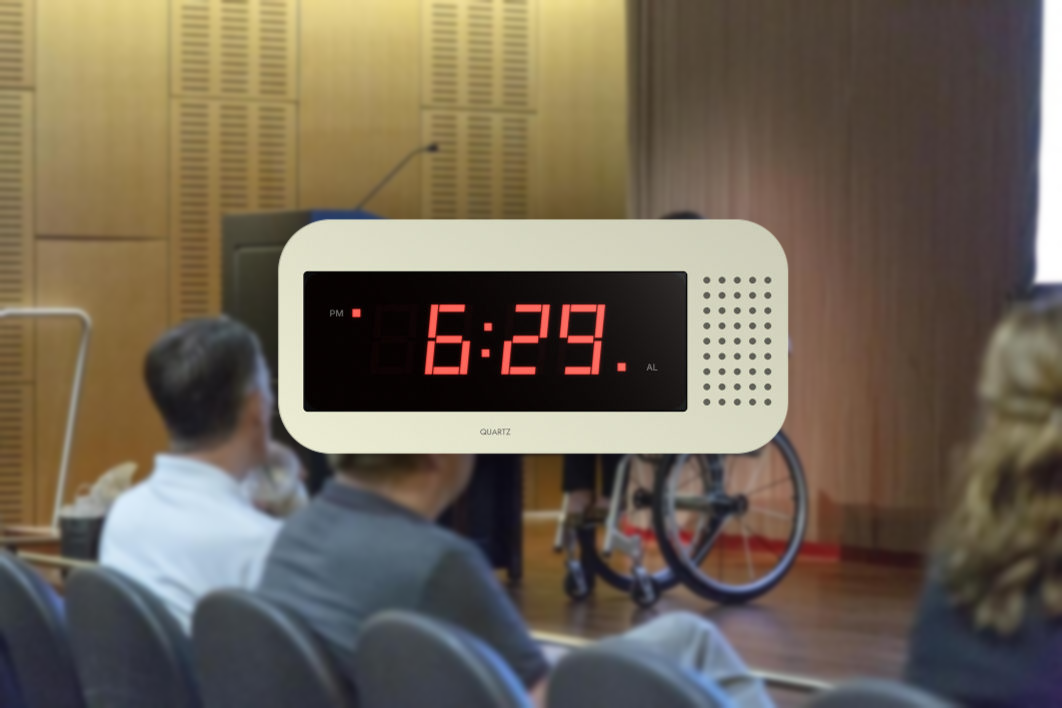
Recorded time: 6:29
